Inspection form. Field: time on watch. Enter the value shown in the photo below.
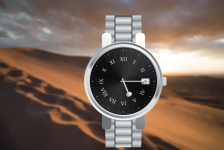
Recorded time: 5:15
